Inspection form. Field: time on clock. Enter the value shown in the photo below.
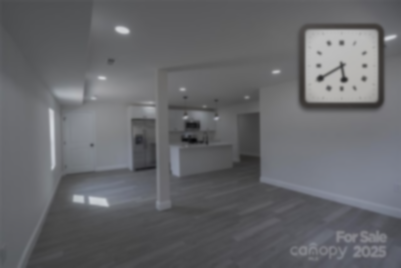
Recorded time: 5:40
